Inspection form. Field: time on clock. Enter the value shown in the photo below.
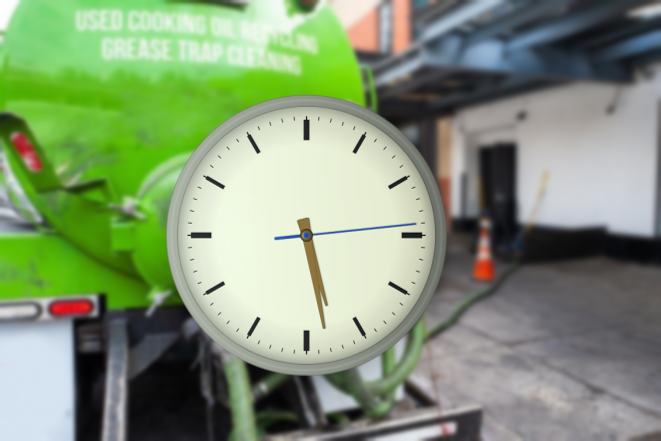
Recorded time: 5:28:14
